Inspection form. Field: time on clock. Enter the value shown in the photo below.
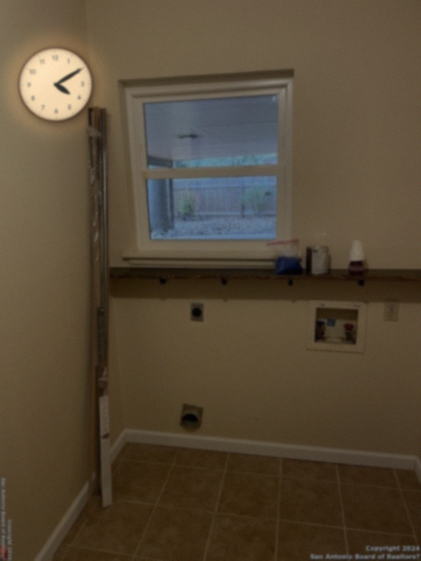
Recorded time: 4:10
